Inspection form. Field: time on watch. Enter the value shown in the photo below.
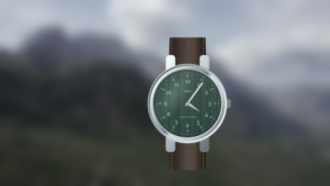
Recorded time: 4:06
